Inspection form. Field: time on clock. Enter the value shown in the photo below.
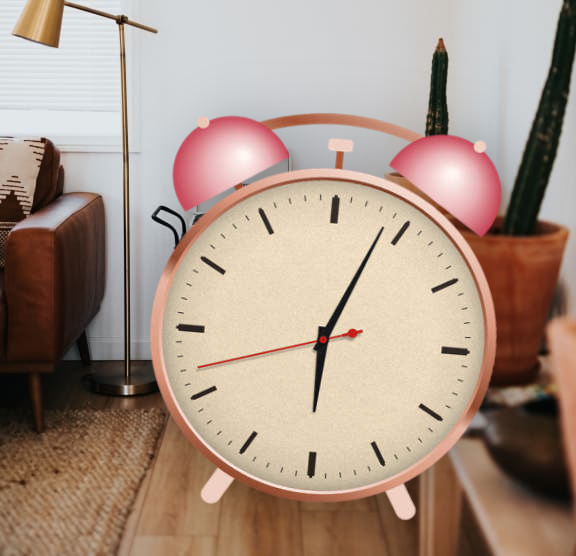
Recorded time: 6:03:42
